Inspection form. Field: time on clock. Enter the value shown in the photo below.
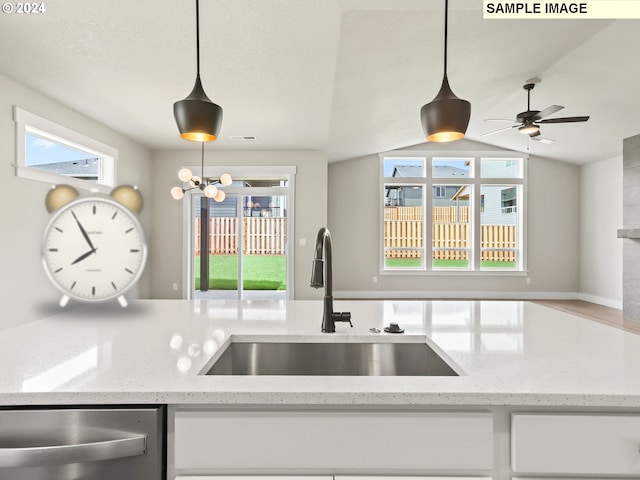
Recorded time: 7:55
